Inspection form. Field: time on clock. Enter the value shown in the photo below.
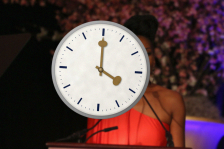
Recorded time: 4:00
